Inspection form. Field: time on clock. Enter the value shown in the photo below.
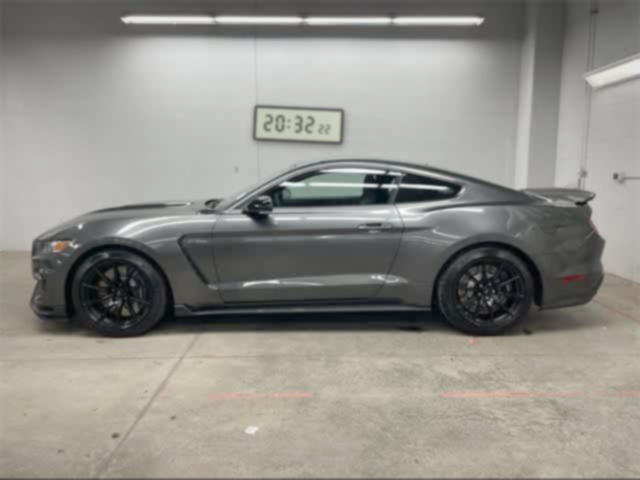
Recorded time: 20:32
